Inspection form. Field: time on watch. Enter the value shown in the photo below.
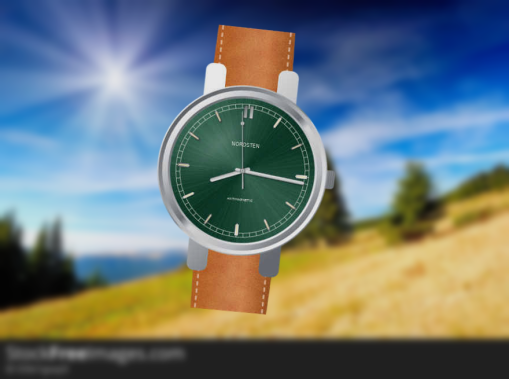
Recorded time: 8:15:59
